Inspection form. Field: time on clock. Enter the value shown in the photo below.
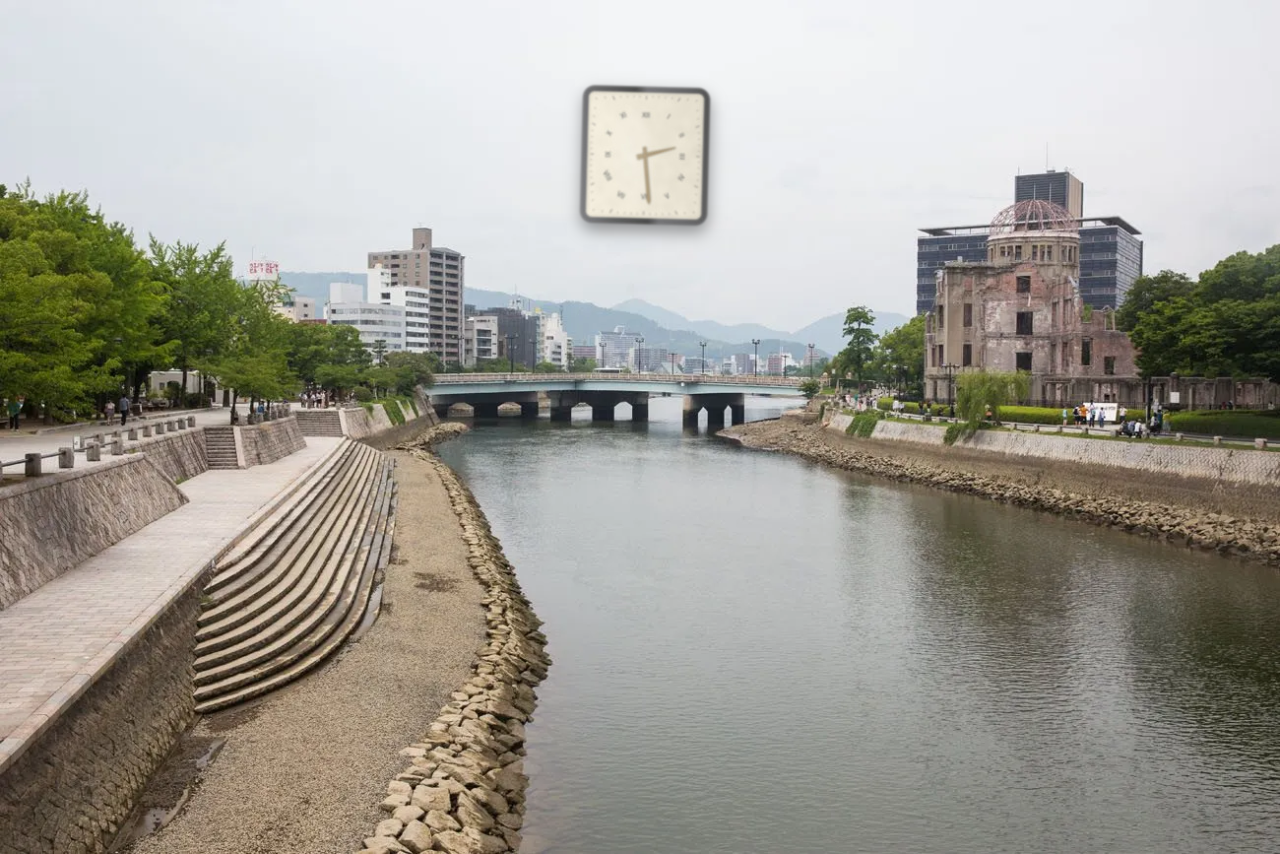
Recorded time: 2:29
